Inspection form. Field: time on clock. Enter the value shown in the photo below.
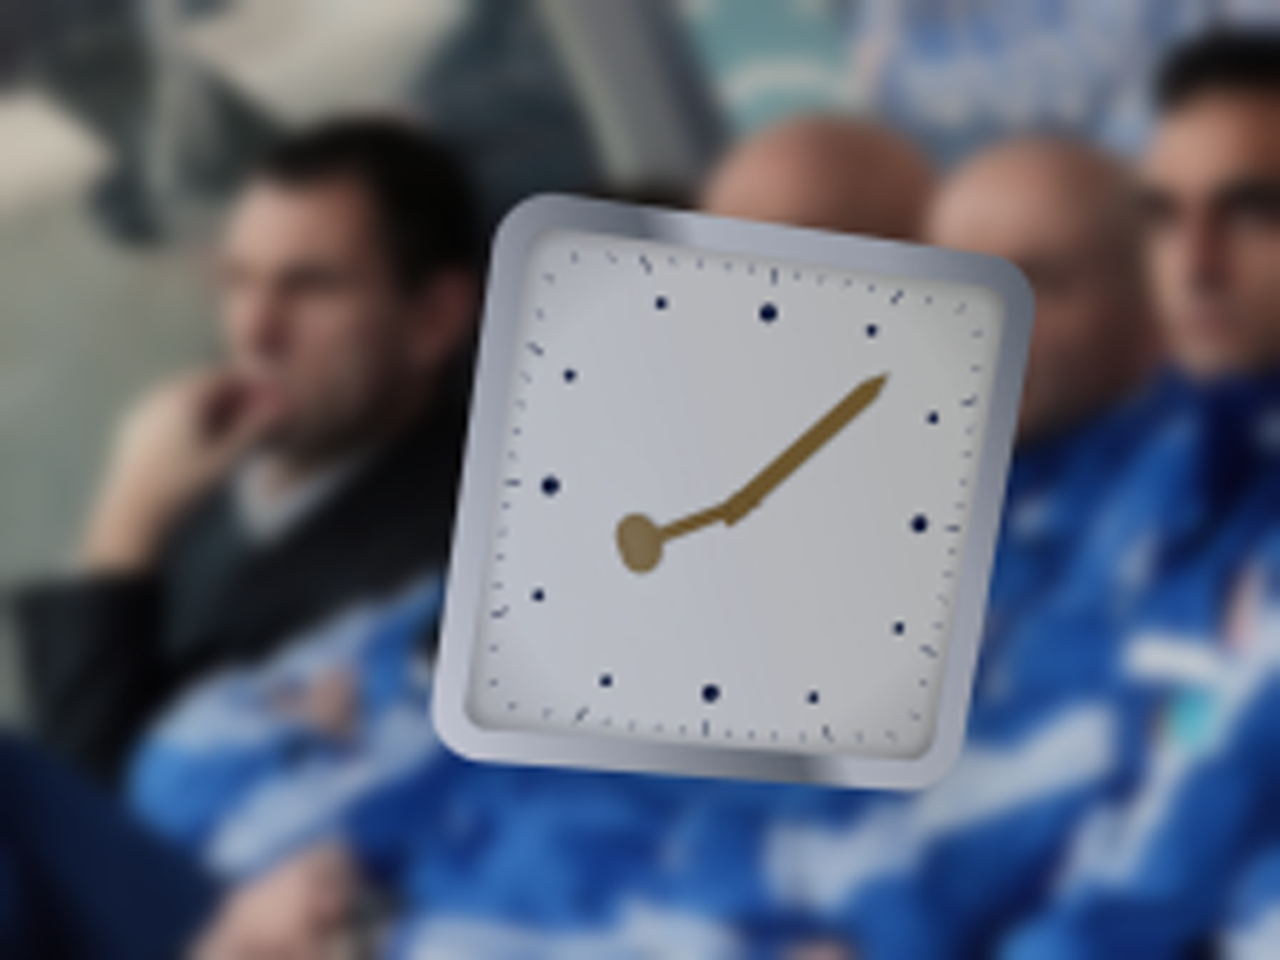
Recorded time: 8:07
